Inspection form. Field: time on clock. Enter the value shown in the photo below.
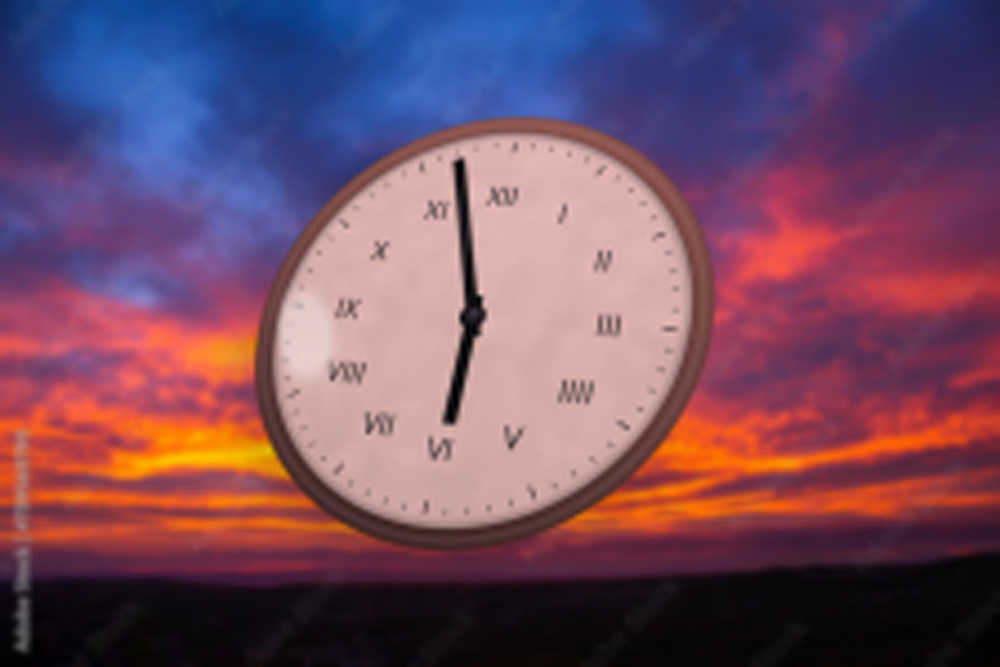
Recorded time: 5:57
